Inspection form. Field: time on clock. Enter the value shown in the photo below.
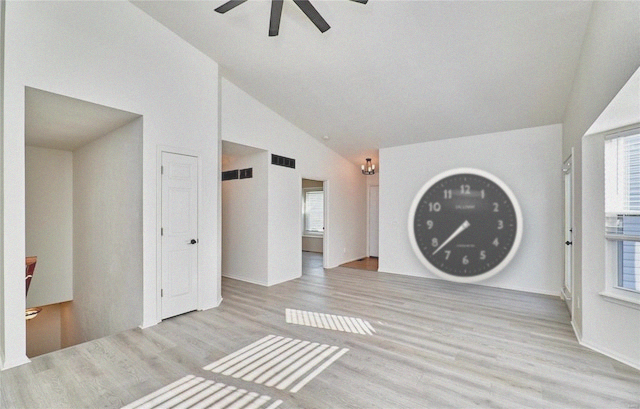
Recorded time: 7:38
